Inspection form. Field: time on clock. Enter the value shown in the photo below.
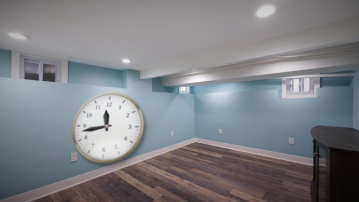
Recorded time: 11:43
